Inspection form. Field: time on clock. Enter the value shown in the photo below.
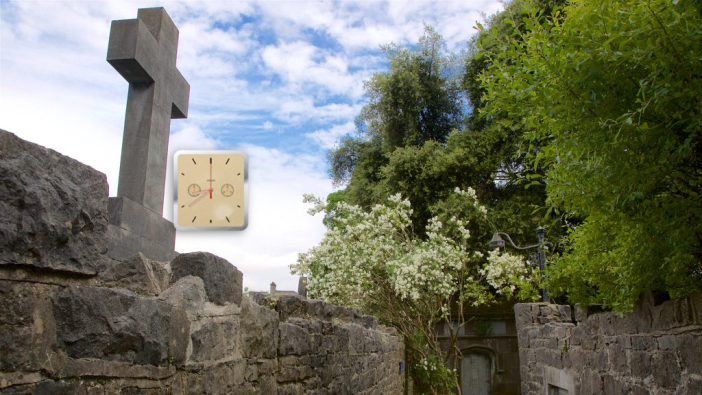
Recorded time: 8:39
